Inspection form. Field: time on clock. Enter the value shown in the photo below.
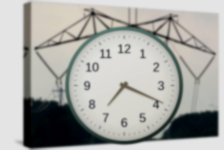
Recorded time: 7:19
